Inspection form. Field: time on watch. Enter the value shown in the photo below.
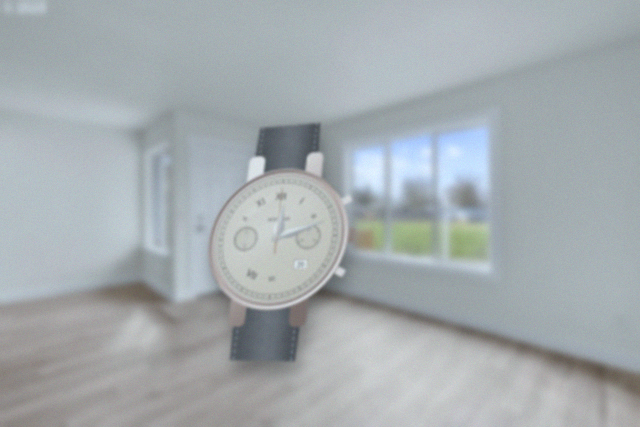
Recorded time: 12:12
